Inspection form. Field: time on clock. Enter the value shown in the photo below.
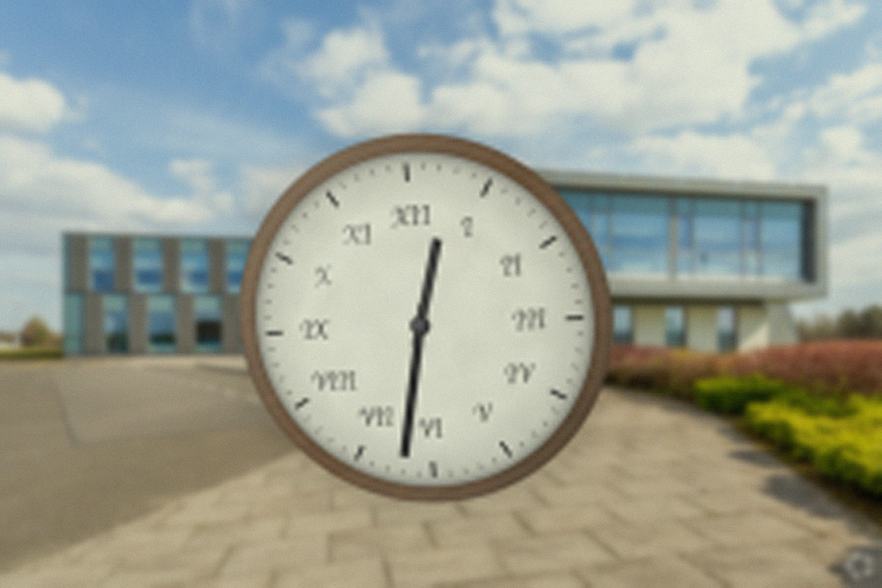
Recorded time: 12:32
